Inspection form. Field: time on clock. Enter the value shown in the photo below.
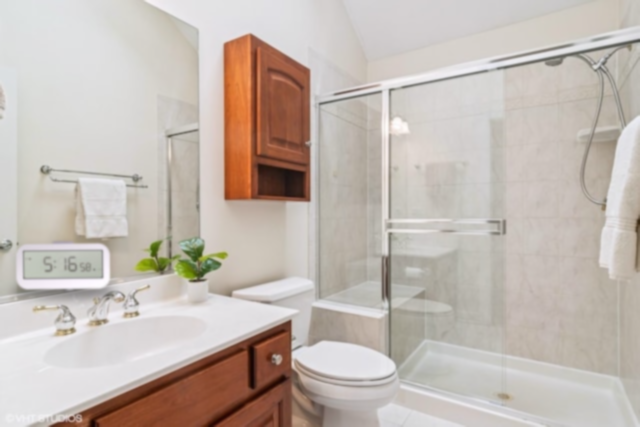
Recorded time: 5:16
